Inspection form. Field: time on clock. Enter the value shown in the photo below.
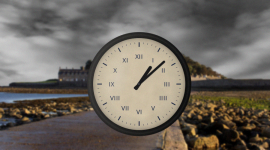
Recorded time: 1:08
